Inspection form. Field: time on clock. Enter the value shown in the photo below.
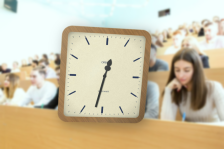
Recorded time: 12:32
